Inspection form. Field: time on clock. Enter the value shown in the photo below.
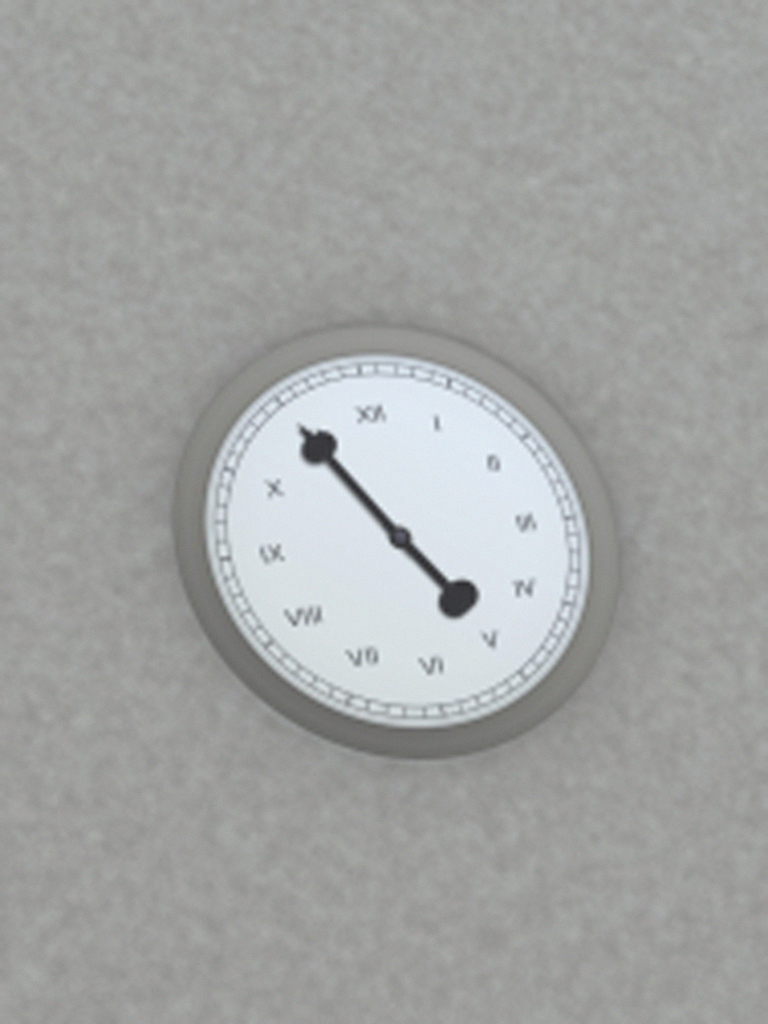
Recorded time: 4:55
